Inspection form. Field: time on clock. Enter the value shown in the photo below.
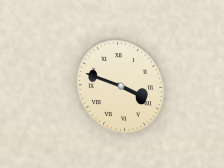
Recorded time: 3:48
